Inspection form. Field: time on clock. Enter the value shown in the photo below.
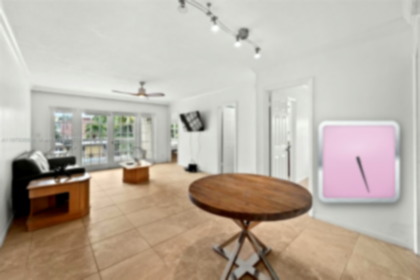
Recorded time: 5:27
